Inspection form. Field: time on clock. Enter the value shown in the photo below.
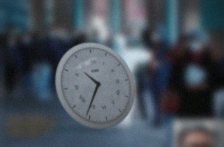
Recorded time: 10:36
